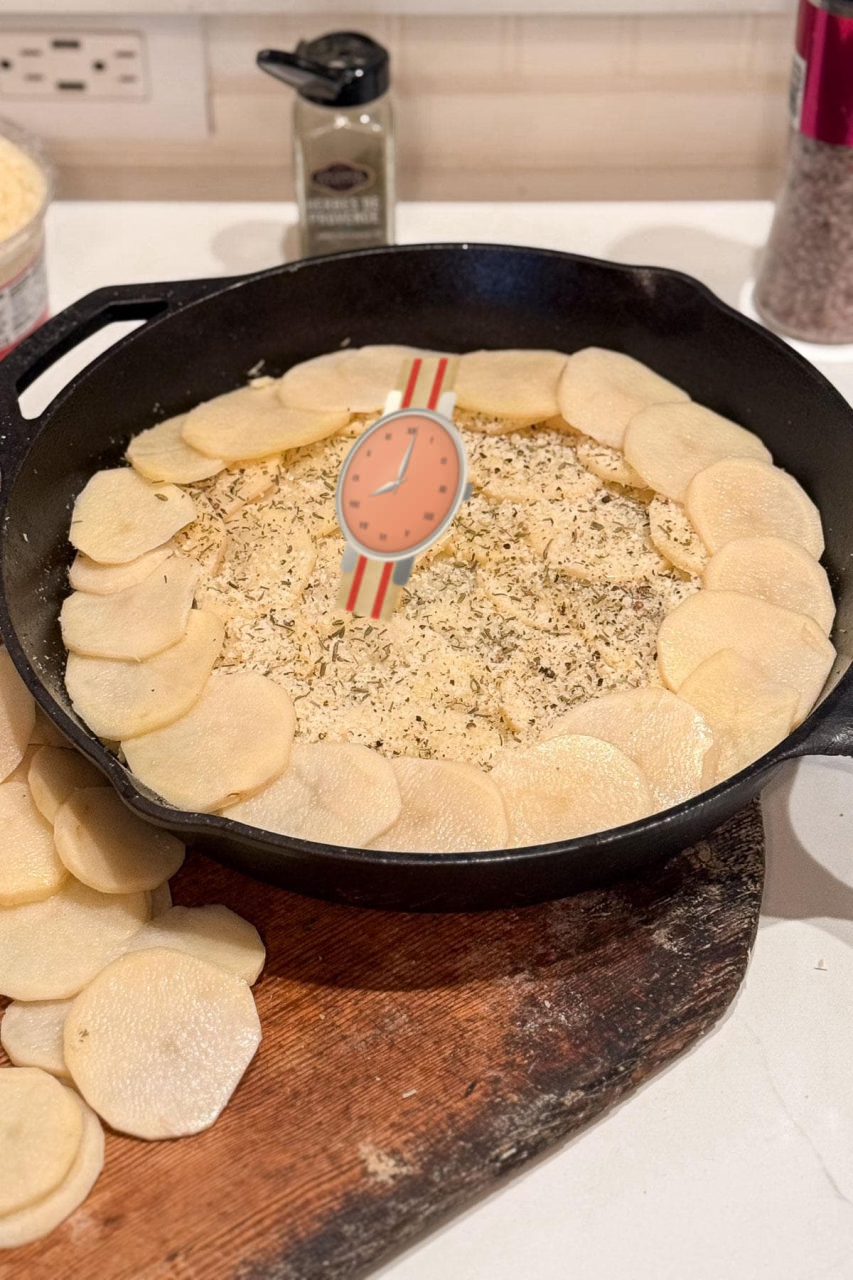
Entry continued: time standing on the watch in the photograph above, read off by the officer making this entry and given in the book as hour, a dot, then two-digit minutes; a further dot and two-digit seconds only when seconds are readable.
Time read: 8.01
